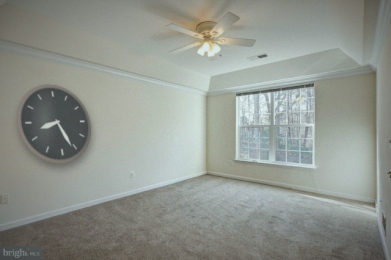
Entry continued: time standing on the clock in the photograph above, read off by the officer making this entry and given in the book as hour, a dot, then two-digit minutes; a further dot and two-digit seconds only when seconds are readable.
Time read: 8.26
